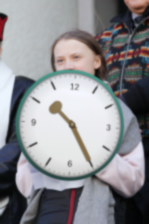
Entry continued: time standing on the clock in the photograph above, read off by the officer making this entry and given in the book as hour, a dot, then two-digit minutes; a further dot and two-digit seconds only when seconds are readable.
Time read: 10.25
